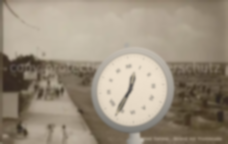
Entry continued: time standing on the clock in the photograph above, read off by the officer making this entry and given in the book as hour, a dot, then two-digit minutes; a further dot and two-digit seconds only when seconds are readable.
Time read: 12.36
